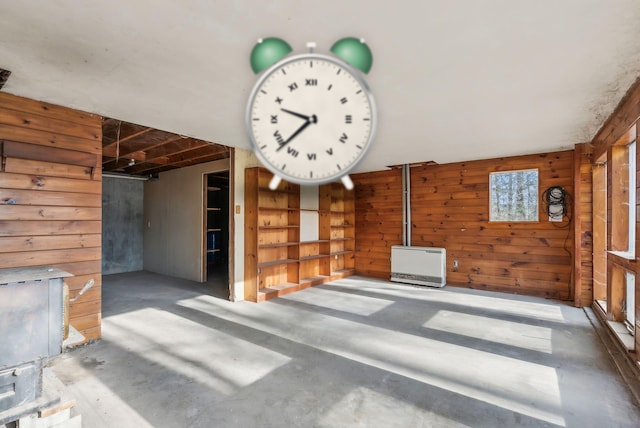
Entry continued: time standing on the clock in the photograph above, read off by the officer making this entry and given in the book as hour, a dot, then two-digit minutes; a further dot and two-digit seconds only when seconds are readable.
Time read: 9.38
